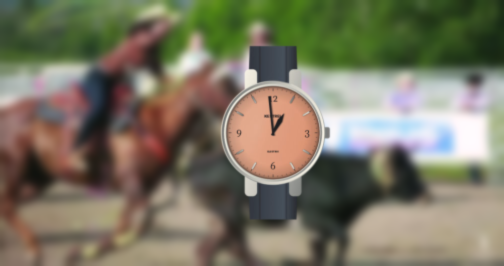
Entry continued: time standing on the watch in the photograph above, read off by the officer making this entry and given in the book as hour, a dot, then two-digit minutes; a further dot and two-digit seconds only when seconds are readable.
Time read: 12.59
